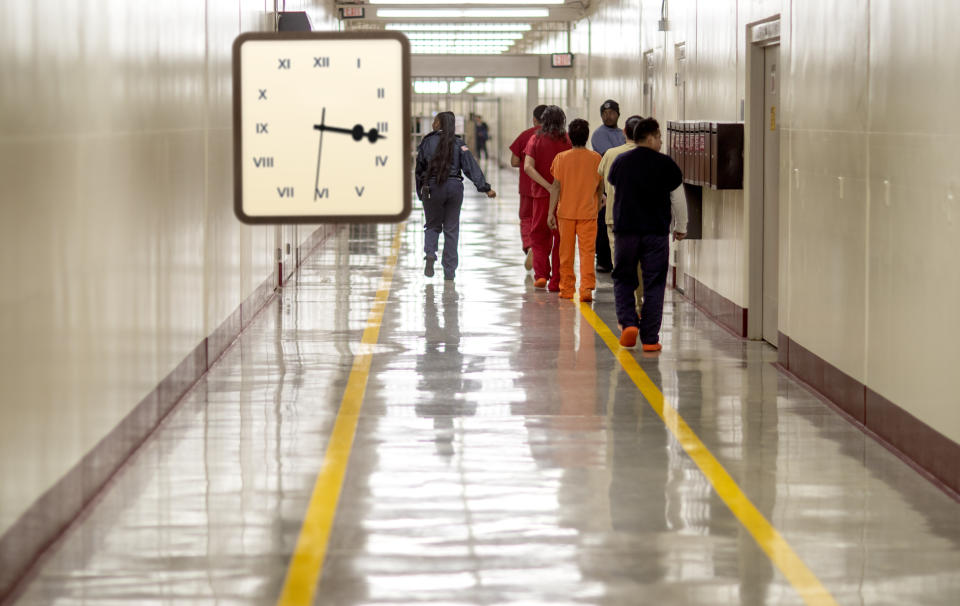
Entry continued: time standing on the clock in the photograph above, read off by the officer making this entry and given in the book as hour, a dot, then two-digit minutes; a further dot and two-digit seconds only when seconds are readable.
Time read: 3.16.31
